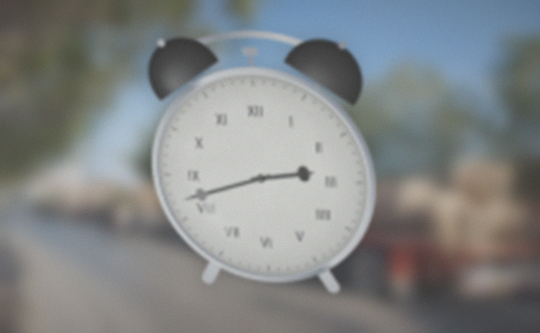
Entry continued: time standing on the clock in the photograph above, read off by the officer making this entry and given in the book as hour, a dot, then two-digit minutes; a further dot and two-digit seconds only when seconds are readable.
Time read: 2.42
